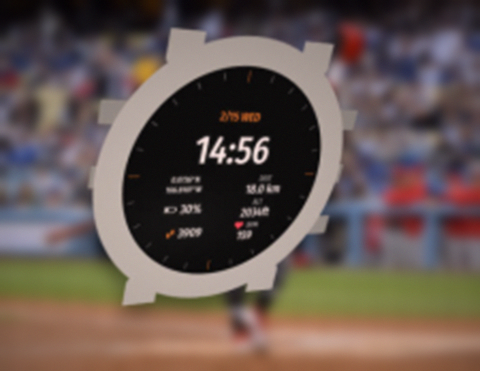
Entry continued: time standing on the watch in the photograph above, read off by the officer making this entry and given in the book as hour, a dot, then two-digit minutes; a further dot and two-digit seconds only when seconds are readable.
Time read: 14.56
